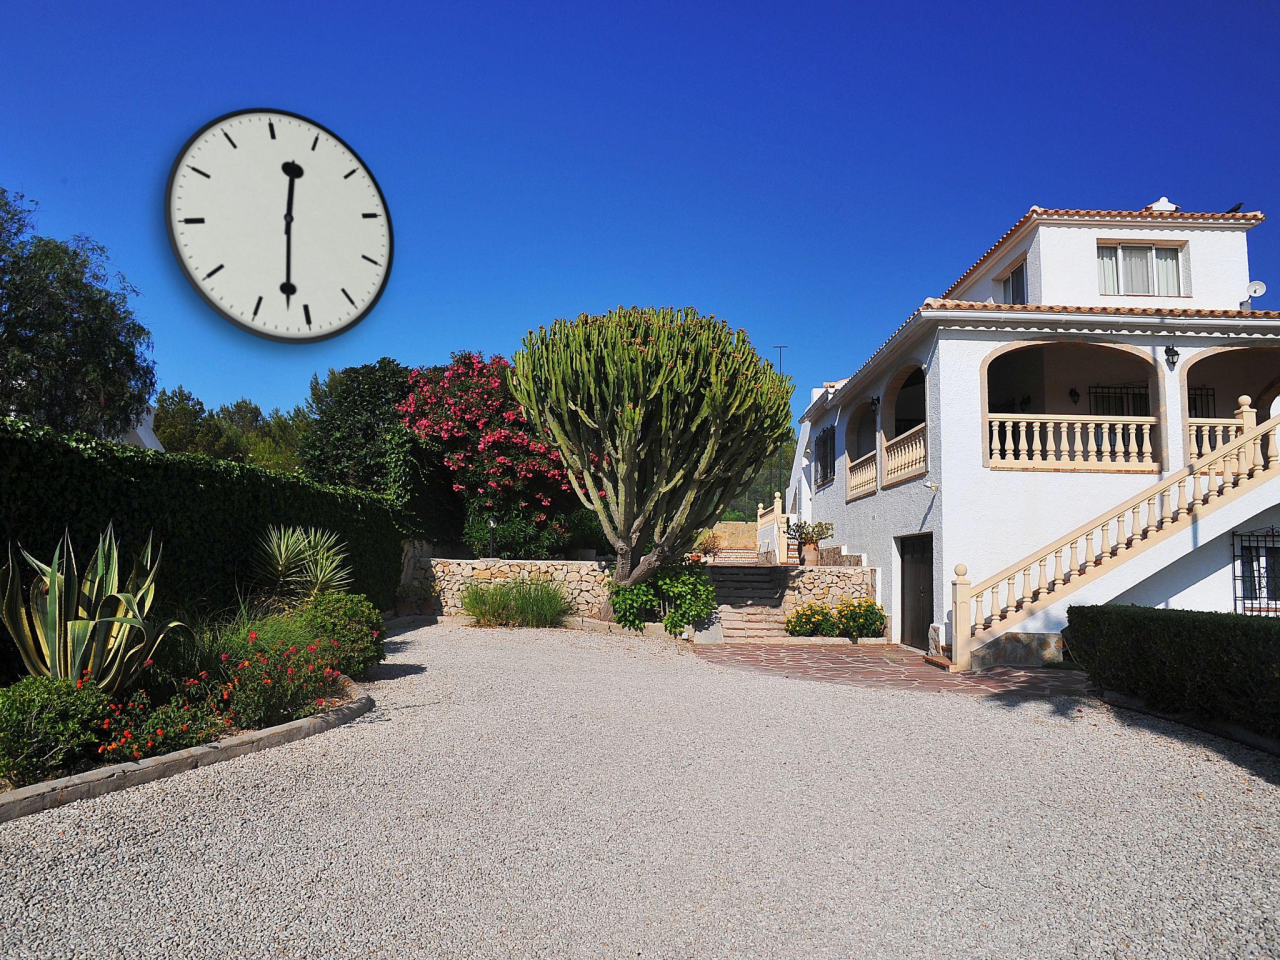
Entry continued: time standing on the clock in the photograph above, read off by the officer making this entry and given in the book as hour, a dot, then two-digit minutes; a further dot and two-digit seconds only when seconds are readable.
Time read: 12.32
